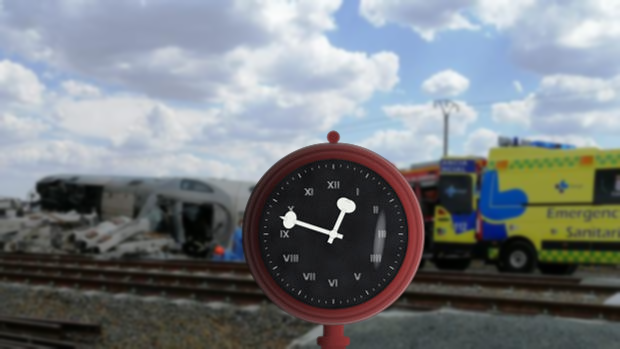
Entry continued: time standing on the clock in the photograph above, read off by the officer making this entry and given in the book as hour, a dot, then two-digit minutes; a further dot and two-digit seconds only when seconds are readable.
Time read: 12.48
